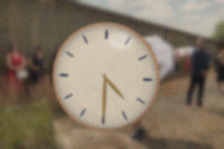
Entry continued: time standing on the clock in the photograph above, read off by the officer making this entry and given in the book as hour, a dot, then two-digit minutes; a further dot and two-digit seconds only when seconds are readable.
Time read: 4.30
